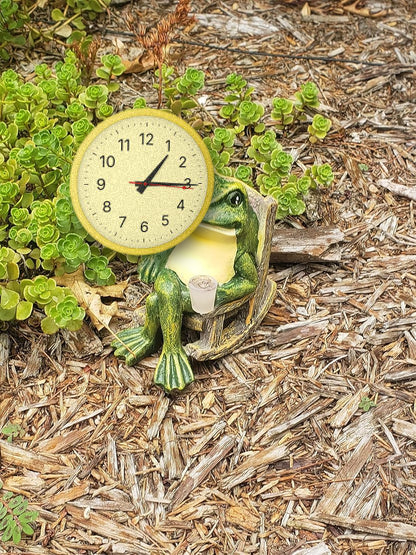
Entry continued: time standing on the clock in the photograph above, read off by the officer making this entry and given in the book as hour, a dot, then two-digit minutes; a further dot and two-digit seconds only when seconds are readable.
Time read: 1.15.16
